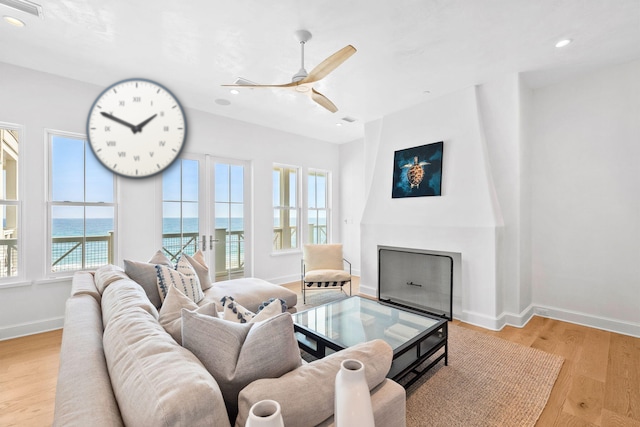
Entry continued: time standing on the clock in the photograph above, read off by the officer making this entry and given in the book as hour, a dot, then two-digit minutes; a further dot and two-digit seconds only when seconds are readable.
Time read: 1.49
